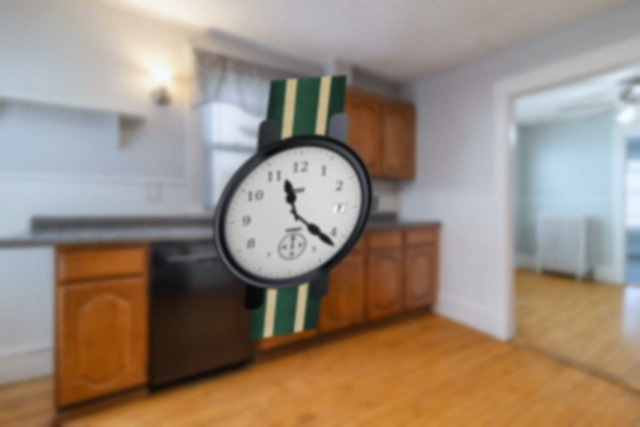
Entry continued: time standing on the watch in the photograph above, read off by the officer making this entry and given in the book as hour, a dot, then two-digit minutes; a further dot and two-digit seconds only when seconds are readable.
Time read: 11.22
